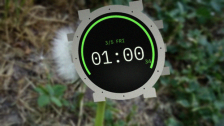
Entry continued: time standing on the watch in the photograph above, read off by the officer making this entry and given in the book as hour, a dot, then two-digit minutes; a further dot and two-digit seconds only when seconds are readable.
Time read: 1.00
